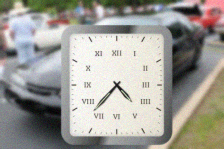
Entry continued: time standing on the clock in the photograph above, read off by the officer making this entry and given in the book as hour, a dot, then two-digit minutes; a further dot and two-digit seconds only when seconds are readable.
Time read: 4.37
